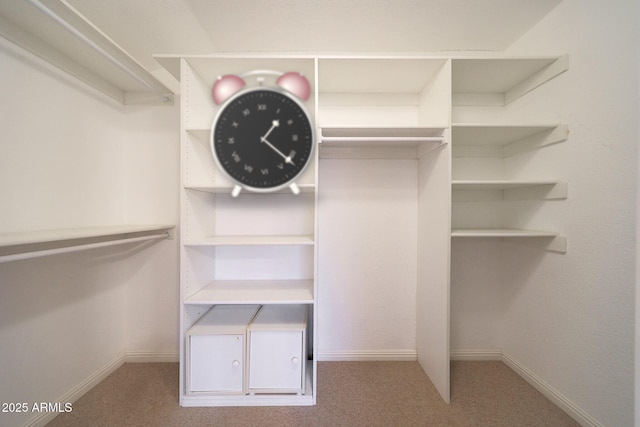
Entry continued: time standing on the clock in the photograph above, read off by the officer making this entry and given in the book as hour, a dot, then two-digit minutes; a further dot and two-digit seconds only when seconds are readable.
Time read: 1.22
